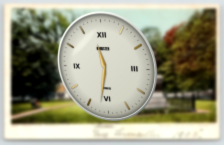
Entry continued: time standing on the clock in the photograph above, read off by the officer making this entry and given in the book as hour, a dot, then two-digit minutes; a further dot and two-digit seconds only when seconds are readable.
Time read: 11.32
